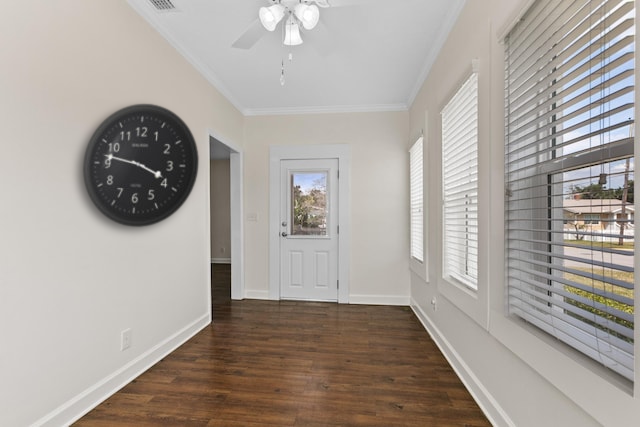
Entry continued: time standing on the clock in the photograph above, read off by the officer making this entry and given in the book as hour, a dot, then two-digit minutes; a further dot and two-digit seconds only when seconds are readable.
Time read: 3.47
